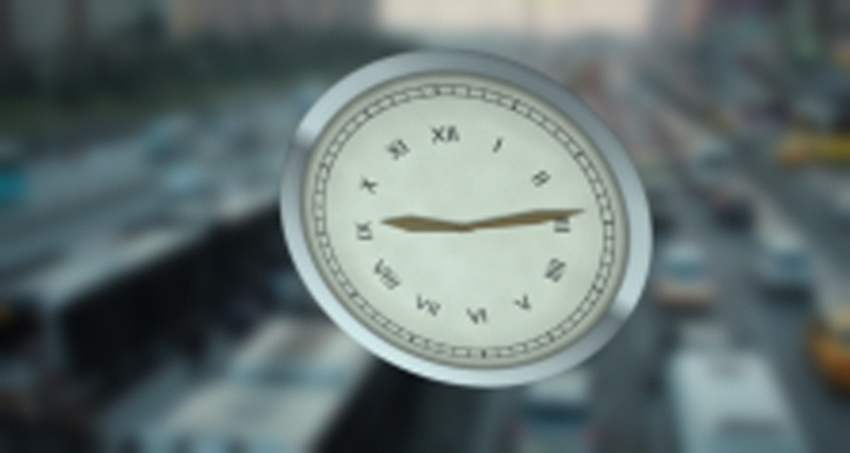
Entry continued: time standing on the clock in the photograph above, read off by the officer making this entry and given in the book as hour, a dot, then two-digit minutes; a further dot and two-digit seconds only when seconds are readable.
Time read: 9.14
